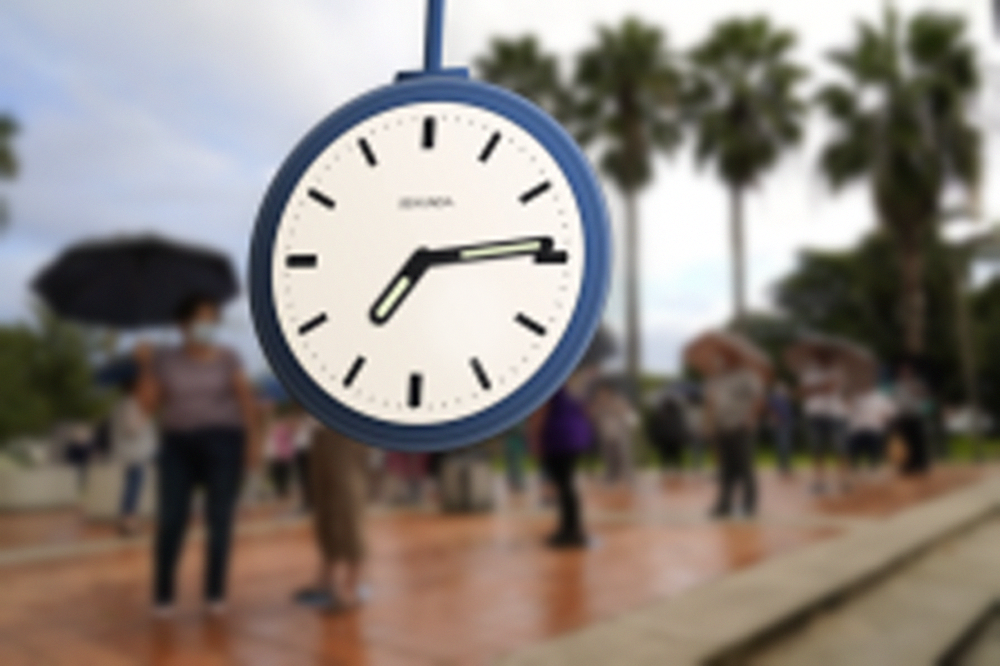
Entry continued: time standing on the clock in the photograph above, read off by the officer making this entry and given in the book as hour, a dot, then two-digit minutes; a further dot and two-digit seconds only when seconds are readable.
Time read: 7.14
